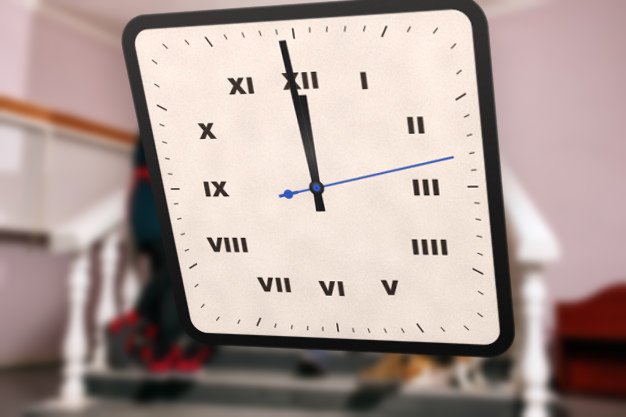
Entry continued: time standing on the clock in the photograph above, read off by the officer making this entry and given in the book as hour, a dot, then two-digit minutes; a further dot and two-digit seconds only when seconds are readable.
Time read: 11.59.13
